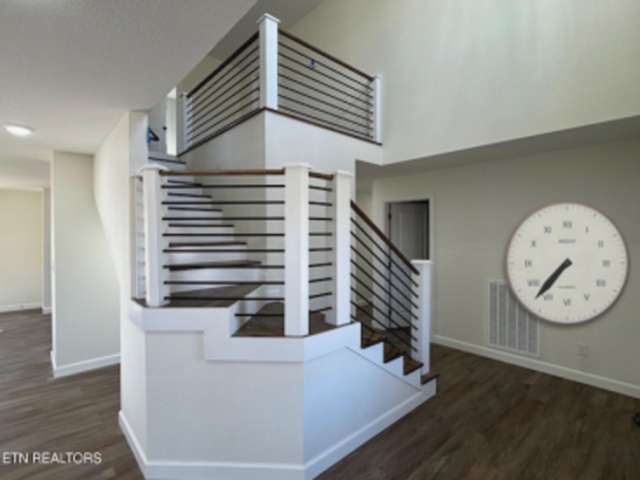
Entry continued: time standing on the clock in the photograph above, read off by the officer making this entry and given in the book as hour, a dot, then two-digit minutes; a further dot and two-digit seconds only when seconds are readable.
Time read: 7.37
